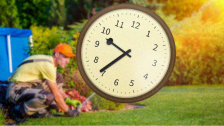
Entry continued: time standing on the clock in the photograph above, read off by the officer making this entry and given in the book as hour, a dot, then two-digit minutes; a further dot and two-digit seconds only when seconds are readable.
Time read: 9.36
